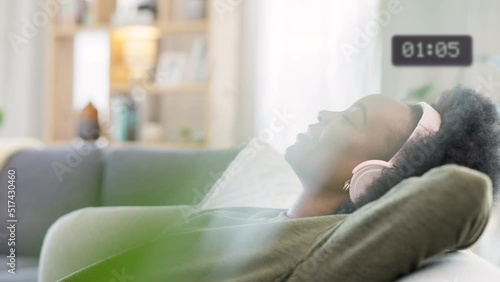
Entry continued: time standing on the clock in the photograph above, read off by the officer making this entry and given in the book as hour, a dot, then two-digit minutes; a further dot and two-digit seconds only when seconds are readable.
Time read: 1.05
